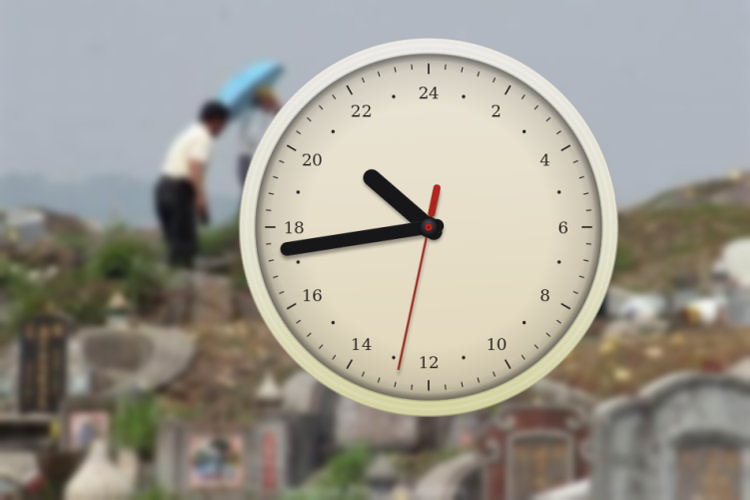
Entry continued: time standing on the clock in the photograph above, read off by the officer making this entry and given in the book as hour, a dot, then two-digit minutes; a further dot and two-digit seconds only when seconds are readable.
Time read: 20.43.32
